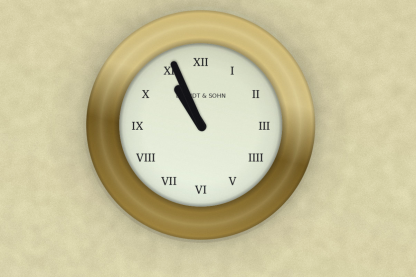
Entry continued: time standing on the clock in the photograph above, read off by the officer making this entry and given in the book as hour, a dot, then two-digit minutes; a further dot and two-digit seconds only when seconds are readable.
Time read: 10.56
